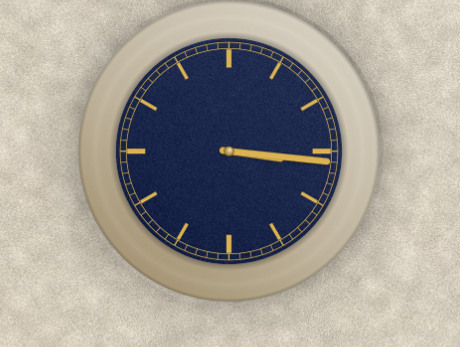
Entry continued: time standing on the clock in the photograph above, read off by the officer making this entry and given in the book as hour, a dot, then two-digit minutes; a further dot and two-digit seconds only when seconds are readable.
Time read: 3.16
